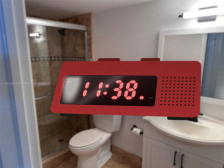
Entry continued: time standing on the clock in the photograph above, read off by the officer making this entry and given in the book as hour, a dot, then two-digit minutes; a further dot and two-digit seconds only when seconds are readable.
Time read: 11.38
